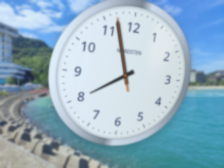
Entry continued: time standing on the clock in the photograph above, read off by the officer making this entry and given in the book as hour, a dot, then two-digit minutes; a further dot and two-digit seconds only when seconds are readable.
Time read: 7.56.57
